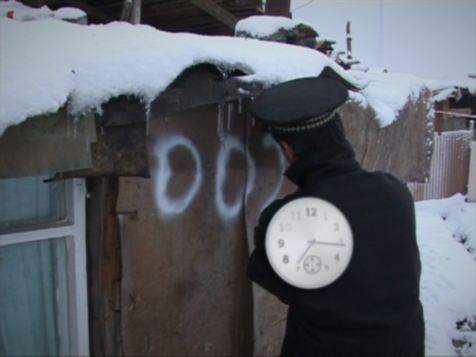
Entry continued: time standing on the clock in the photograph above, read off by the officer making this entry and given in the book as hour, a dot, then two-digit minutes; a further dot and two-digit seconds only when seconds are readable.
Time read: 7.16
